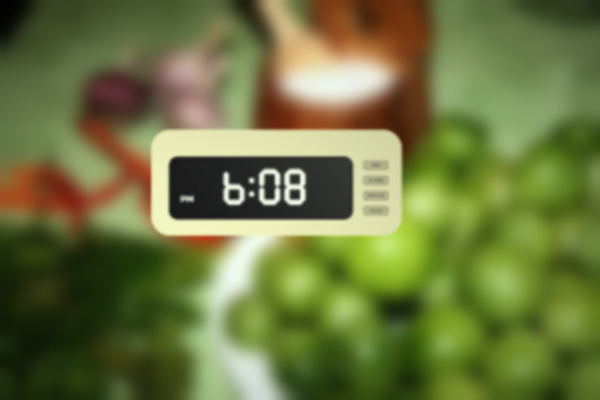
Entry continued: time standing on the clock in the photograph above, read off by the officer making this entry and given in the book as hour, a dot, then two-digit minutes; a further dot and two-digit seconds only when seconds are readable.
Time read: 6.08
